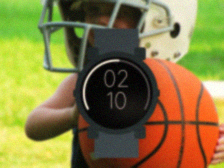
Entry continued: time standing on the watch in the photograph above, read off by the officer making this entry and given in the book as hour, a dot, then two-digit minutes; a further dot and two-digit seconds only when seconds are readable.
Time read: 2.10
